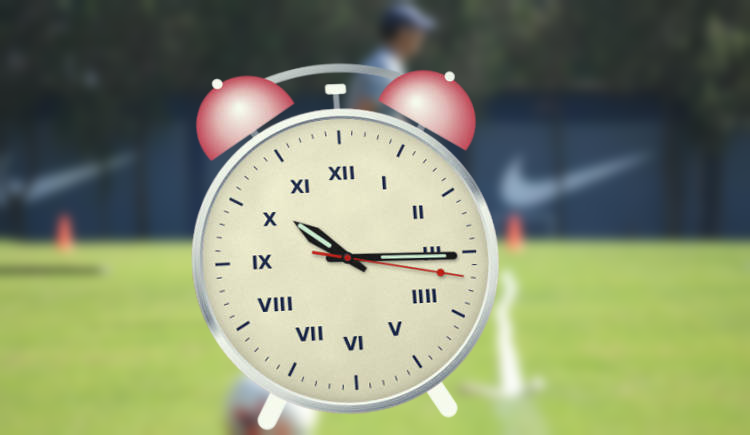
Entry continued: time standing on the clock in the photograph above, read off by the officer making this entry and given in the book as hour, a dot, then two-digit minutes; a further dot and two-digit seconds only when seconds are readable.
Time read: 10.15.17
